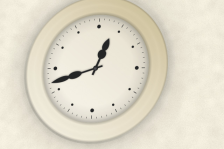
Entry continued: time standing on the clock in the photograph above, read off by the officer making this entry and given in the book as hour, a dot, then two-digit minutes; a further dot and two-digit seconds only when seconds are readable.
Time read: 12.42
